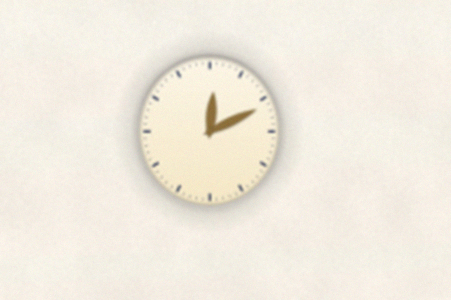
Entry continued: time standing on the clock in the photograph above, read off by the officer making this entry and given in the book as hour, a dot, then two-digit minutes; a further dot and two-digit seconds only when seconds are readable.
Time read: 12.11
